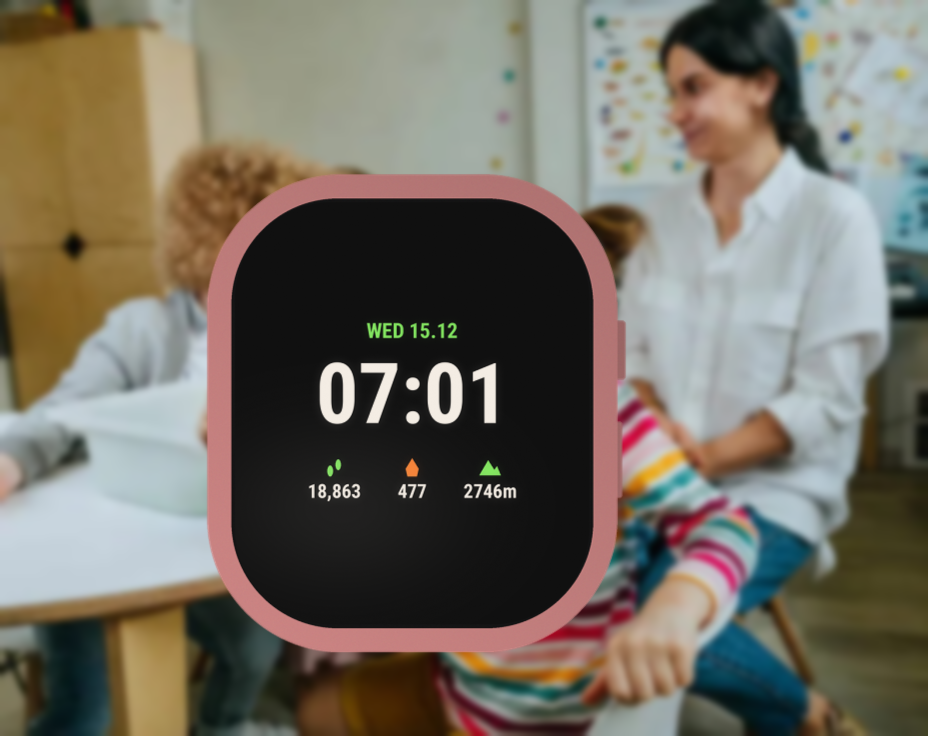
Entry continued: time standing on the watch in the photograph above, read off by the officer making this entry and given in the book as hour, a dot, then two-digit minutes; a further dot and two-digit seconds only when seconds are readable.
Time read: 7.01
